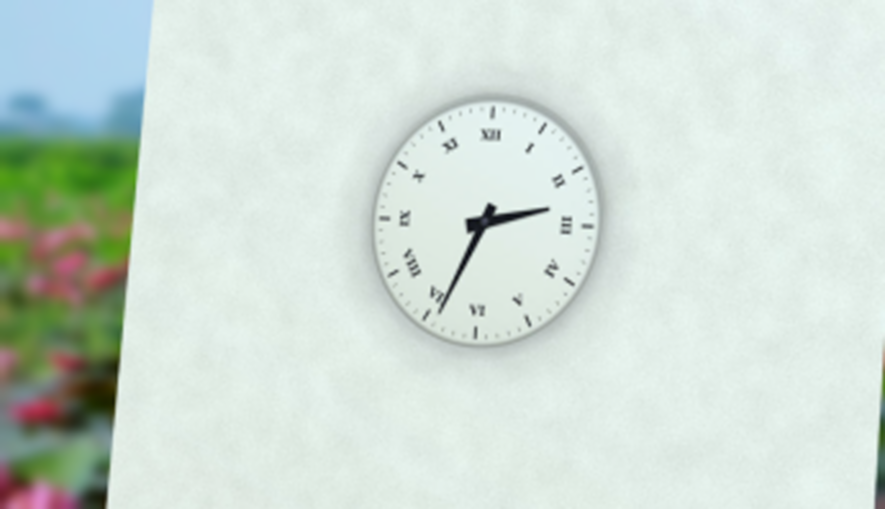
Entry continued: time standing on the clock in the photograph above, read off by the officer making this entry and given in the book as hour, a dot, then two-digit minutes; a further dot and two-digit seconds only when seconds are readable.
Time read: 2.34
